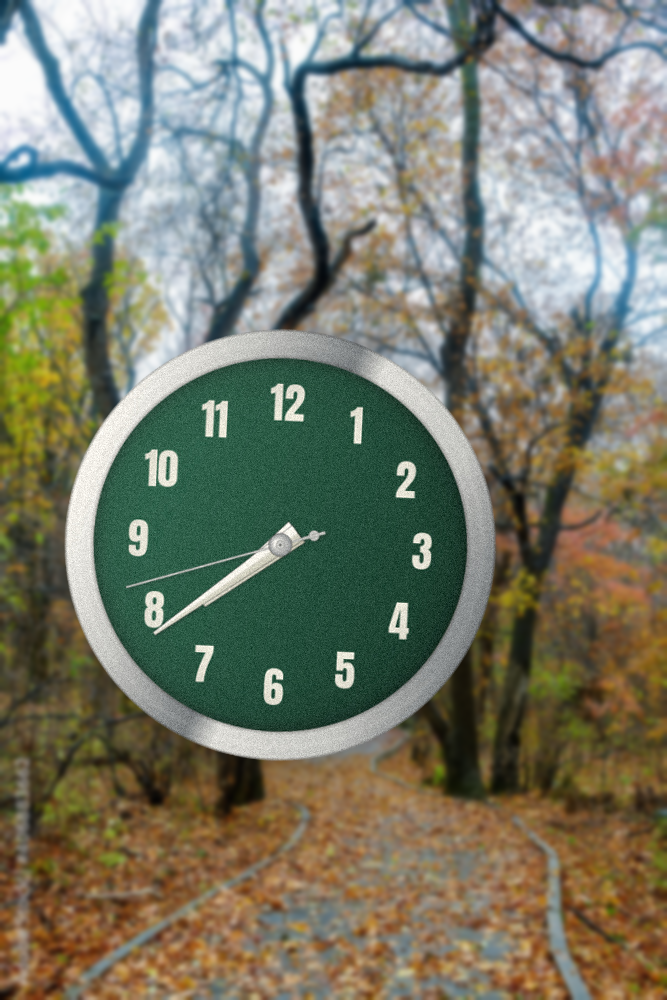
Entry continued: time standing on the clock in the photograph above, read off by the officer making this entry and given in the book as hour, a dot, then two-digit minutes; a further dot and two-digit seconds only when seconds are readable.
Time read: 7.38.42
